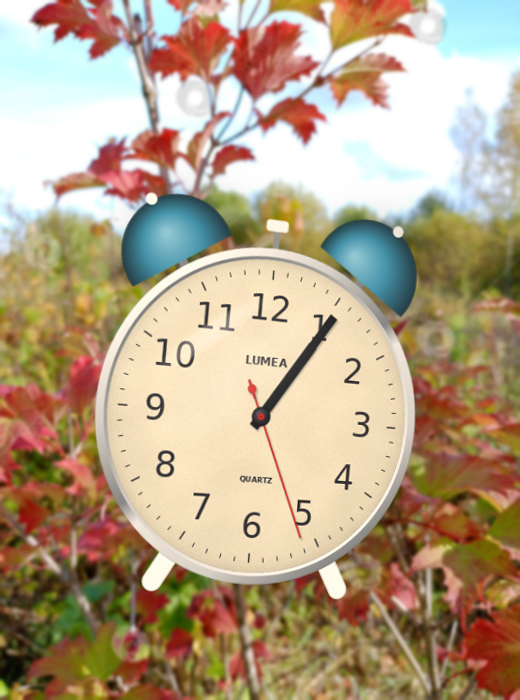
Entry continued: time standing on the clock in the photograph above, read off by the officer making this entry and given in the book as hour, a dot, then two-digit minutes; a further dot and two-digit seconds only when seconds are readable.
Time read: 1.05.26
